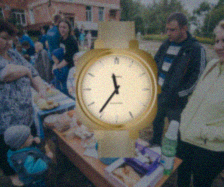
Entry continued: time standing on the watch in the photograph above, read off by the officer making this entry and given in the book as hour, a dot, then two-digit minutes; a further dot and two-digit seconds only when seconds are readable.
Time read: 11.36
